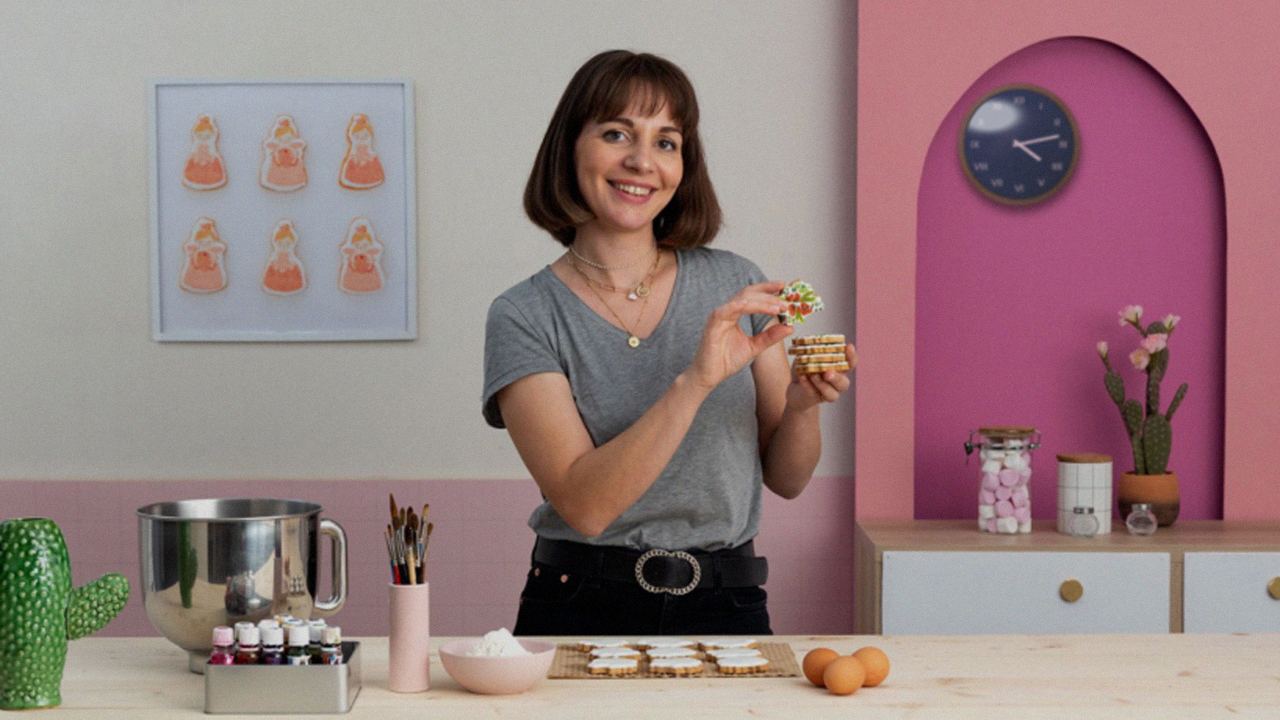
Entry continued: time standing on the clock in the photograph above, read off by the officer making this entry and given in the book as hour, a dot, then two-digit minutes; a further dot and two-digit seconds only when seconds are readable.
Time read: 4.13
